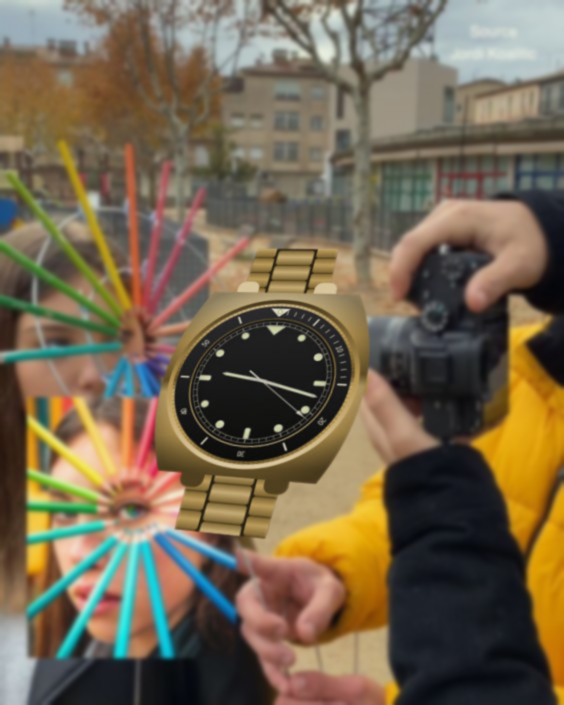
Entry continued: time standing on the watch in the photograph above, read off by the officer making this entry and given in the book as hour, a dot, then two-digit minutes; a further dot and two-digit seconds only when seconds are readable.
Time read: 9.17.21
